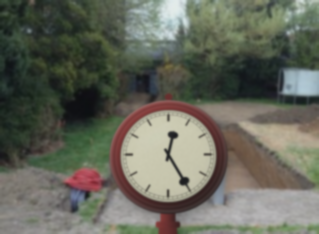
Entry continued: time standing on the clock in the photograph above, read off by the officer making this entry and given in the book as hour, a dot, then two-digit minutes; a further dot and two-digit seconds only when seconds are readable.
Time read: 12.25
